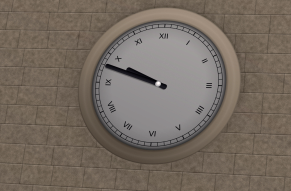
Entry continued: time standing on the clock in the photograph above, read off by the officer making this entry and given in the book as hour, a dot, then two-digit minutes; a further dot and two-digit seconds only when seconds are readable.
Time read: 9.48
